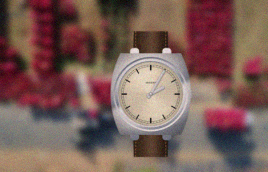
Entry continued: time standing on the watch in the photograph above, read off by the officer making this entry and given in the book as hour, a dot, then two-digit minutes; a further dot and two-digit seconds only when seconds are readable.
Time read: 2.05
